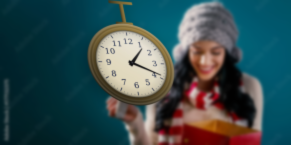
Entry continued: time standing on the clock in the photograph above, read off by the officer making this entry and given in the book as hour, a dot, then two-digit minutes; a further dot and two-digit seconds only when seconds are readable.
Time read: 1.19
